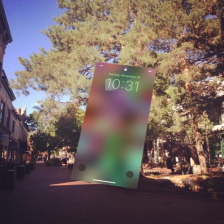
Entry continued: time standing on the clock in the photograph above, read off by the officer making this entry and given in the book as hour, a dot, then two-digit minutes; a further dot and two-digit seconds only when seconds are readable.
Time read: 10.31
